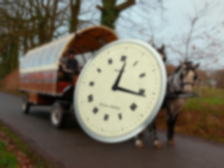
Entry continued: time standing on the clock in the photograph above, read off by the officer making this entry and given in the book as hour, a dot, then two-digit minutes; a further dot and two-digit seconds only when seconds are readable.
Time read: 12.16
